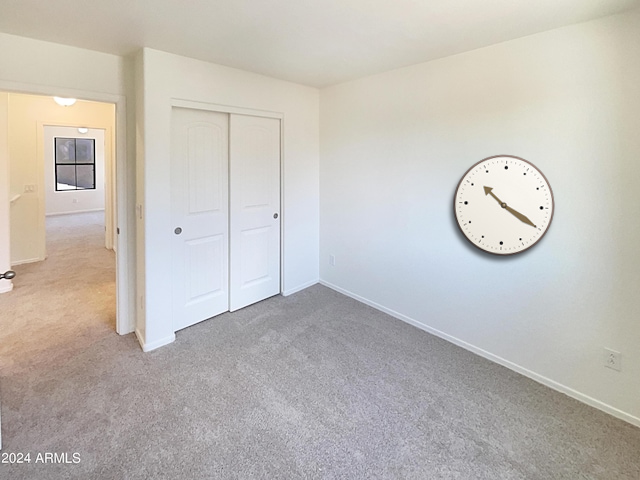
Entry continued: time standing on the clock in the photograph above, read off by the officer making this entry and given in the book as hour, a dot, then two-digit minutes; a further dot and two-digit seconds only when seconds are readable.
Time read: 10.20
